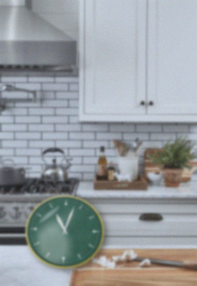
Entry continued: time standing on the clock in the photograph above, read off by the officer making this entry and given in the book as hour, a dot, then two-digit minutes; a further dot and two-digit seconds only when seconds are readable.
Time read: 11.03
